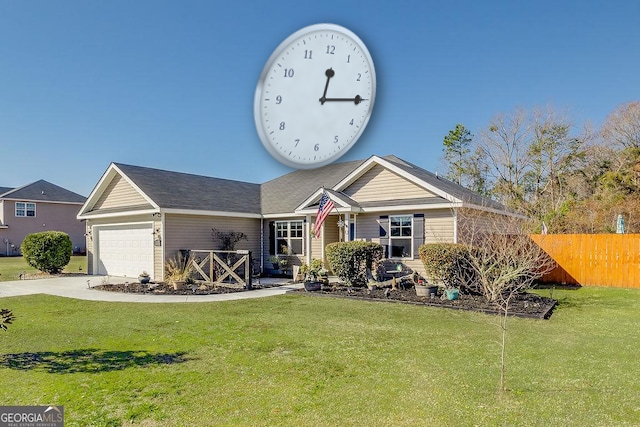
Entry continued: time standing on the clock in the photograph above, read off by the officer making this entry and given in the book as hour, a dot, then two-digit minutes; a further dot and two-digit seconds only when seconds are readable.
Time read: 12.15
